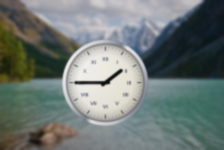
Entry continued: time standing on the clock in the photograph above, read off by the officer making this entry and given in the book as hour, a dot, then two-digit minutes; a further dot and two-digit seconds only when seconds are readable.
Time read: 1.45
